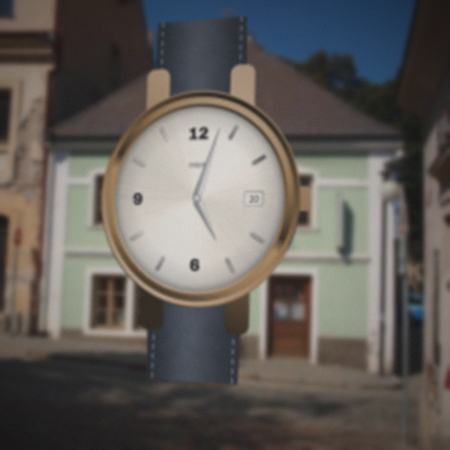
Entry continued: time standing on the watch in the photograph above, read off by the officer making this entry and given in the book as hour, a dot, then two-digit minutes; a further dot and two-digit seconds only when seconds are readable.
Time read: 5.03
